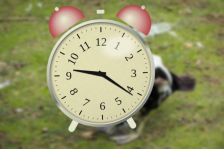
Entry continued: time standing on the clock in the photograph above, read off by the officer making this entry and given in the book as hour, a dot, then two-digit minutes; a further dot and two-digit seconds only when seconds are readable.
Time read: 9.21
